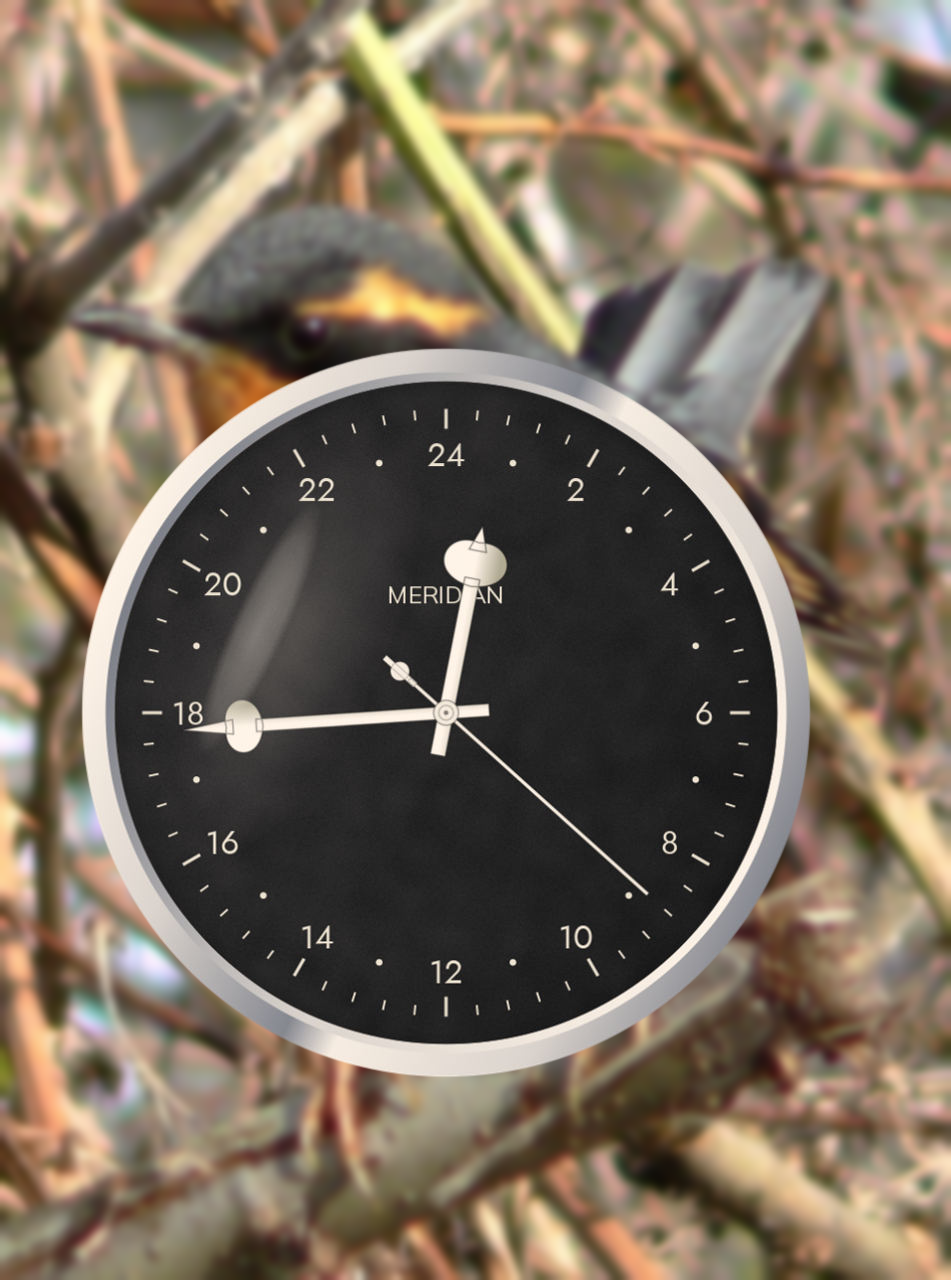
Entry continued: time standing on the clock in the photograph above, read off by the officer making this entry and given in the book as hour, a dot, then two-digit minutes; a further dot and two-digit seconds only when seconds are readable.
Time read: 0.44.22
